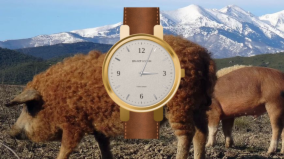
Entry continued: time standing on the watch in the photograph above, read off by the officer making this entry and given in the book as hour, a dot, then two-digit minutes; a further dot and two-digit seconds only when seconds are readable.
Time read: 3.04
